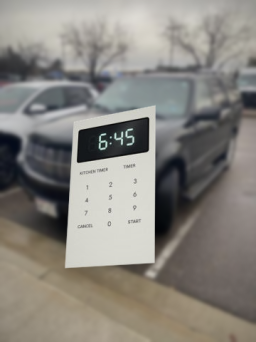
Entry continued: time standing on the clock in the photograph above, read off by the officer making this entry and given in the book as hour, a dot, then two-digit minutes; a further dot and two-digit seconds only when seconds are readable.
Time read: 6.45
